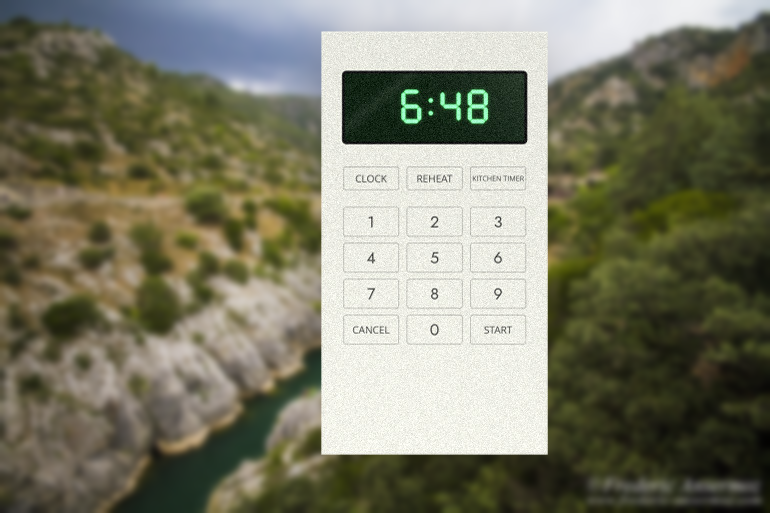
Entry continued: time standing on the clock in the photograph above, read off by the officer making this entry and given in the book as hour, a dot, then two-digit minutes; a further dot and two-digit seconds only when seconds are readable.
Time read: 6.48
